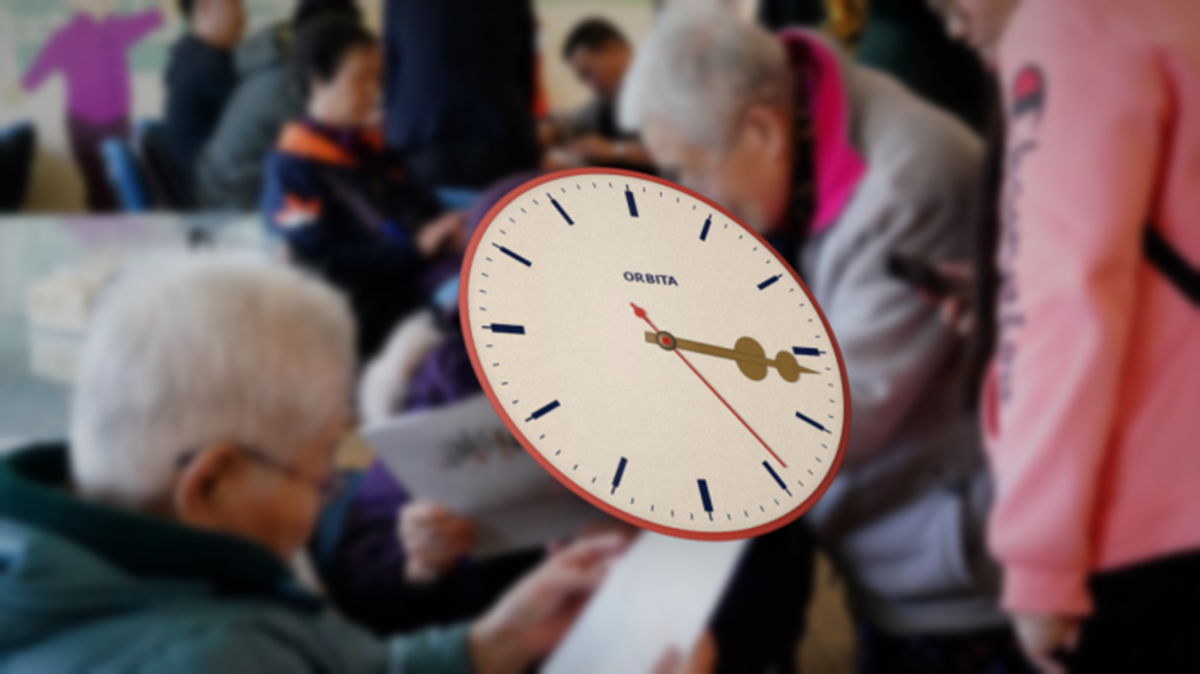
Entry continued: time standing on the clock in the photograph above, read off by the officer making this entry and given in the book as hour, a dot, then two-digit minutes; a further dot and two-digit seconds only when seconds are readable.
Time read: 3.16.24
